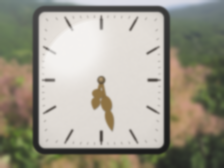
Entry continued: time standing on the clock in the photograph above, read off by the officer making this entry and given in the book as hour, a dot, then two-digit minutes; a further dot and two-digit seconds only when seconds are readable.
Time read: 6.28
